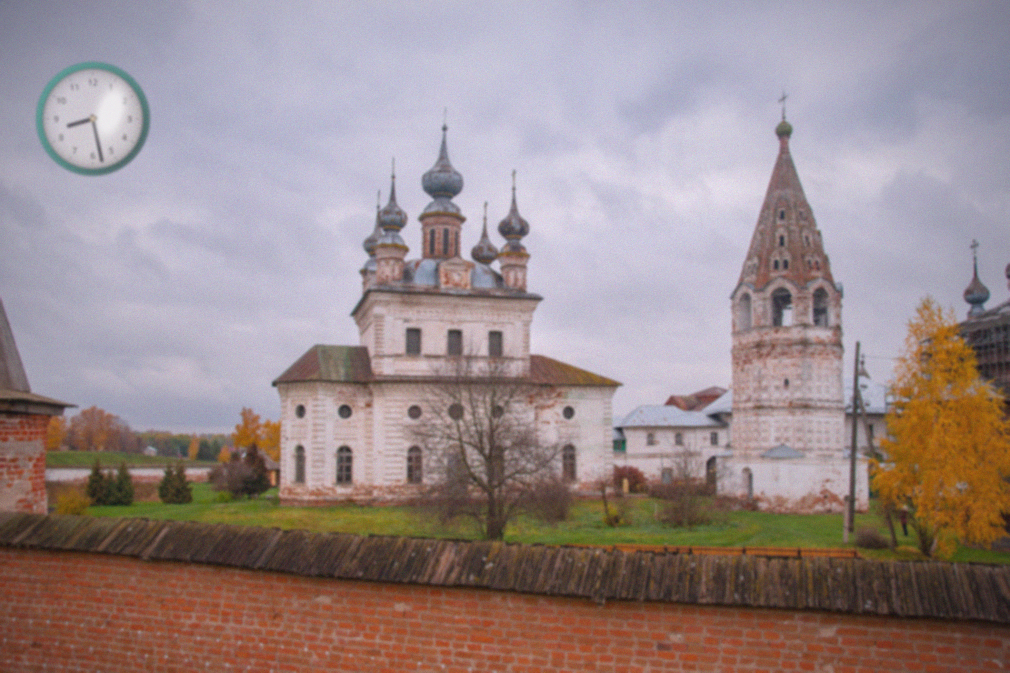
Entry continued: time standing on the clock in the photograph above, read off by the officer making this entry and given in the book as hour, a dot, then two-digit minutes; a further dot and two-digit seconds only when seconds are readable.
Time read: 8.28
